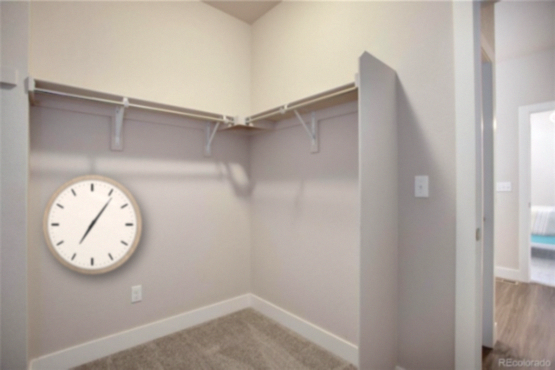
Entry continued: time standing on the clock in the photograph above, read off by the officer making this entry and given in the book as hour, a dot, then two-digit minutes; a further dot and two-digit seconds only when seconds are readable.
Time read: 7.06
